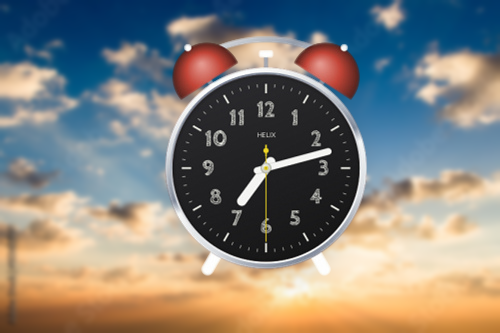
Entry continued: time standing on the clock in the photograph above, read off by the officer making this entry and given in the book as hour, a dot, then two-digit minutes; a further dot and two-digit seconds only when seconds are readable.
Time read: 7.12.30
